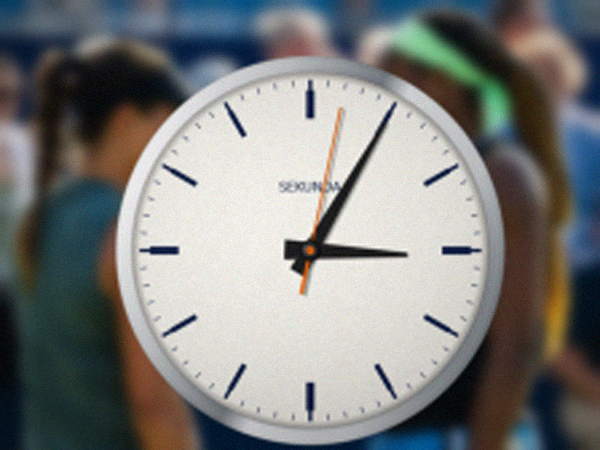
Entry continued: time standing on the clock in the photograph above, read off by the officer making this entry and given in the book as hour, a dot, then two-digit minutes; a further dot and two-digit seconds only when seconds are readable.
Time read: 3.05.02
